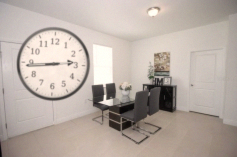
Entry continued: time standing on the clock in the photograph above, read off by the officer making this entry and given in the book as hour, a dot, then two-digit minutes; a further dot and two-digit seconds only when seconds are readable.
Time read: 2.44
